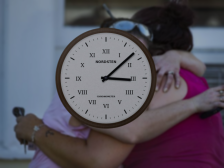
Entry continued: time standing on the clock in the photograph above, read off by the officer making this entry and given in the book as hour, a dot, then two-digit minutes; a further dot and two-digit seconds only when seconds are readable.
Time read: 3.08
